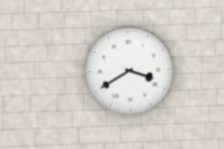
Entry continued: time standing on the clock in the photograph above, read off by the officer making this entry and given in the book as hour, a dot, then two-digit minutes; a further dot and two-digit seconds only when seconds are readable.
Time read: 3.40
